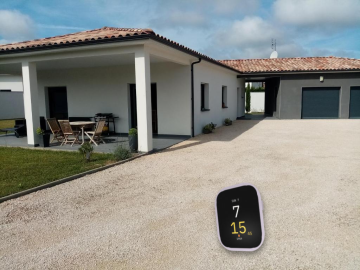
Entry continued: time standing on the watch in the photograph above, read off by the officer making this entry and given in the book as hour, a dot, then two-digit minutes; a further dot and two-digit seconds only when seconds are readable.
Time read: 7.15
